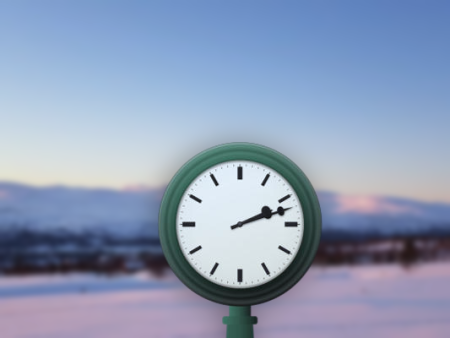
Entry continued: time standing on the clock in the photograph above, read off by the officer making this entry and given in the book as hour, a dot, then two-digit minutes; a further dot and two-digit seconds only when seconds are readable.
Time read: 2.12
